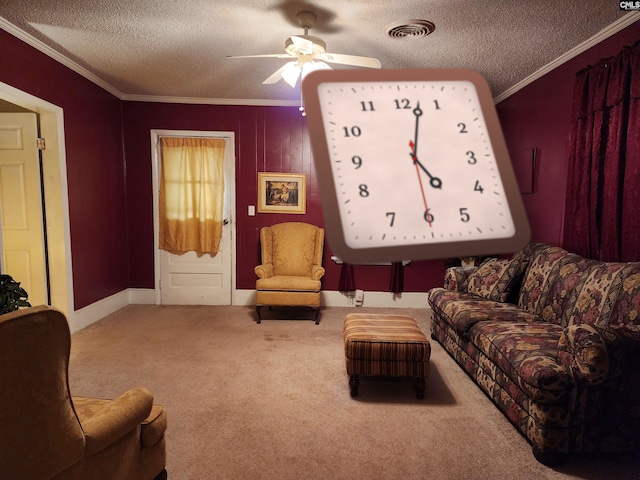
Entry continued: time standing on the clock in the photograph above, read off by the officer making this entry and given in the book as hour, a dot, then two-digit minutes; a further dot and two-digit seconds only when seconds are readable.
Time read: 5.02.30
